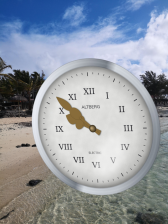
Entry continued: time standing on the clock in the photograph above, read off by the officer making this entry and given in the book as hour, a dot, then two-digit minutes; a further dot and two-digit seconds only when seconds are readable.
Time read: 9.52
